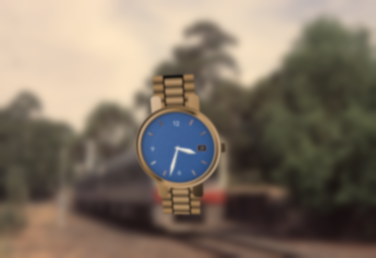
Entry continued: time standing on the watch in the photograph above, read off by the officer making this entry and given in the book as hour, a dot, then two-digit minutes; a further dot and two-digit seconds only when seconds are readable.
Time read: 3.33
